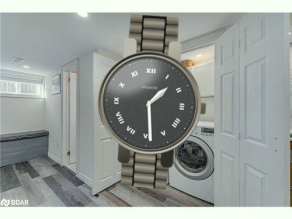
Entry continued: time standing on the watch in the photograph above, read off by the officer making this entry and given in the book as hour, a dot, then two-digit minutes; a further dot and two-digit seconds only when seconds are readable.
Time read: 1.29
